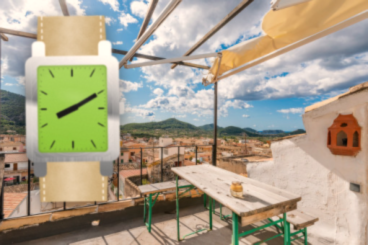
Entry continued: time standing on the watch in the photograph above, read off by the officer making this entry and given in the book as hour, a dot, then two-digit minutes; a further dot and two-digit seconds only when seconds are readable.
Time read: 8.10
